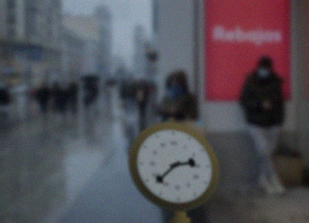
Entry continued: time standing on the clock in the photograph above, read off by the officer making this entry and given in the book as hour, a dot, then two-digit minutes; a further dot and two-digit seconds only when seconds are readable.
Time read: 2.38
